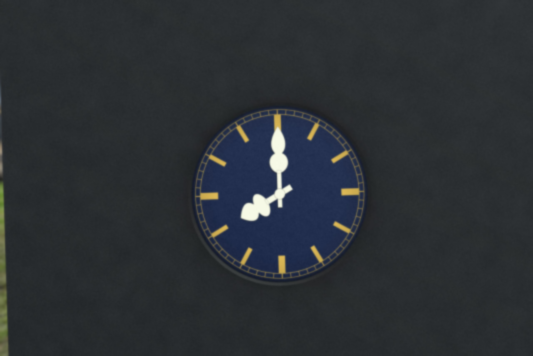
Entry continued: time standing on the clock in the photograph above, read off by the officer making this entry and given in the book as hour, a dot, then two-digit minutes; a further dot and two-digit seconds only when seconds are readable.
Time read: 8.00
